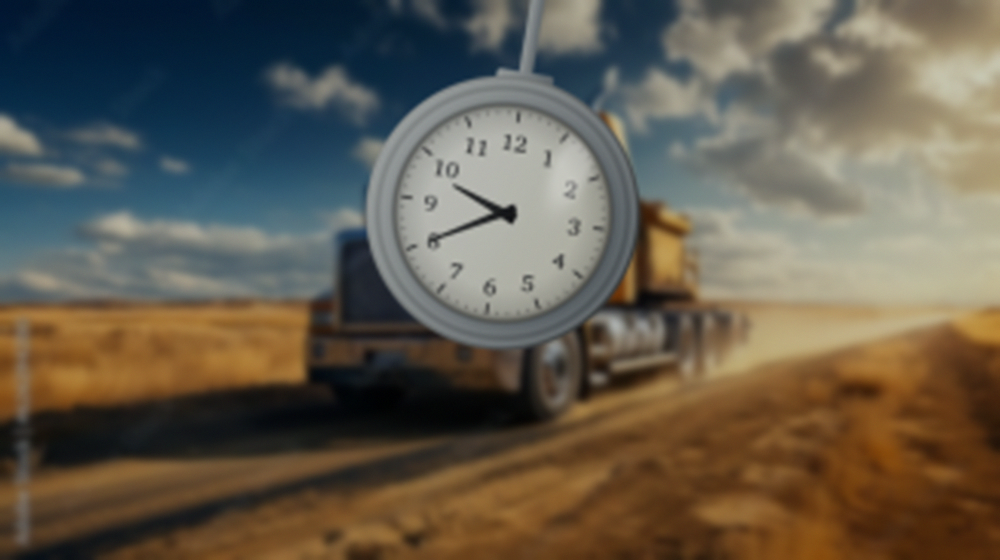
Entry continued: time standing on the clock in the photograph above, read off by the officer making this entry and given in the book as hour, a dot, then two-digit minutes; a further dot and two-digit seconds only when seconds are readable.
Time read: 9.40
